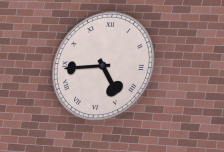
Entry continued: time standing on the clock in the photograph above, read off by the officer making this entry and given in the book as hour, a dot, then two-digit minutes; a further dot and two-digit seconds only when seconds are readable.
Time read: 4.44
